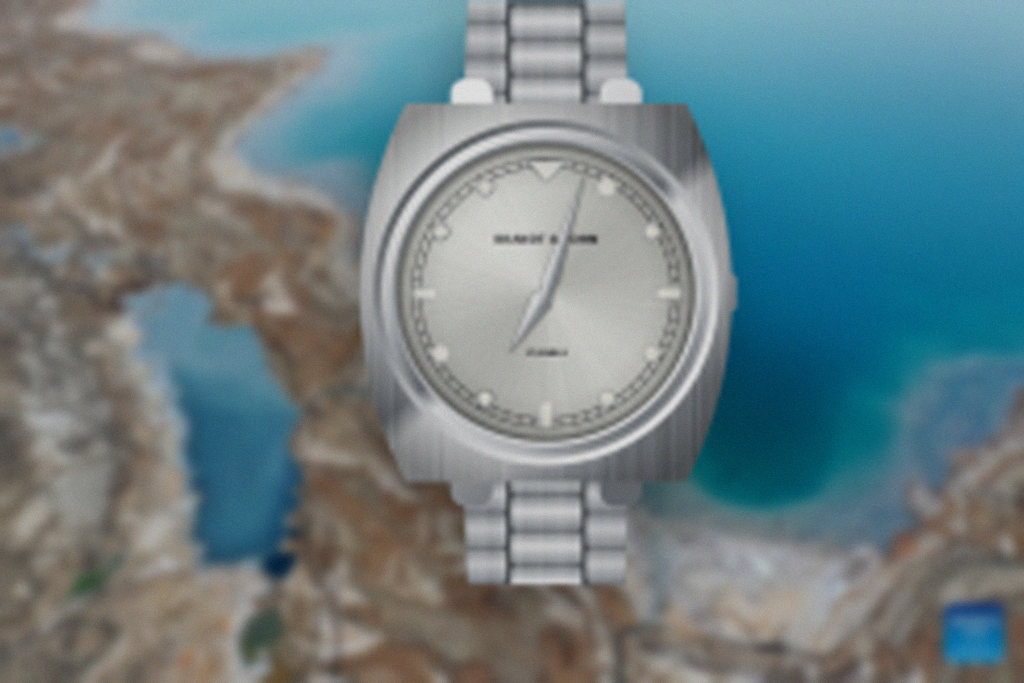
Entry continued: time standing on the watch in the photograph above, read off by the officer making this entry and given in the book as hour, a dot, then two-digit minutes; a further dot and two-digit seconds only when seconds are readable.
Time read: 7.03
